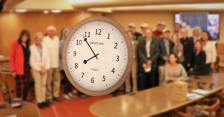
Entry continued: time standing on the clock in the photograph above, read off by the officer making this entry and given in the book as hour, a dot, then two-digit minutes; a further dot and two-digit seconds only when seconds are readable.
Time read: 7.53
